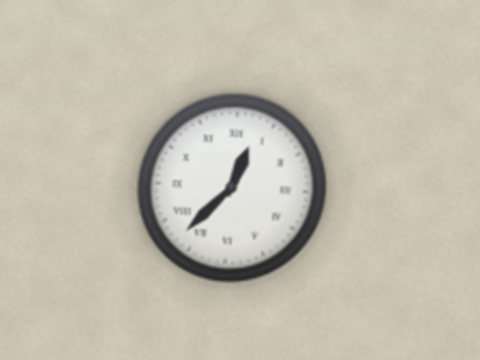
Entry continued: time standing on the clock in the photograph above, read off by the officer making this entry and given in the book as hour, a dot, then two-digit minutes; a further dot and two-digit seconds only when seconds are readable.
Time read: 12.37
